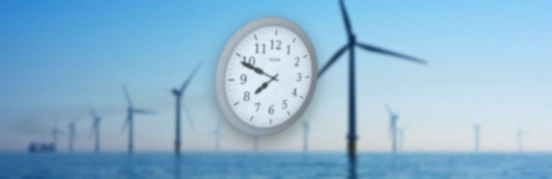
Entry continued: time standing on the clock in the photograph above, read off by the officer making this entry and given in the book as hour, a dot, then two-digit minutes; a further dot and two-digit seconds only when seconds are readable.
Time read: 7.49
